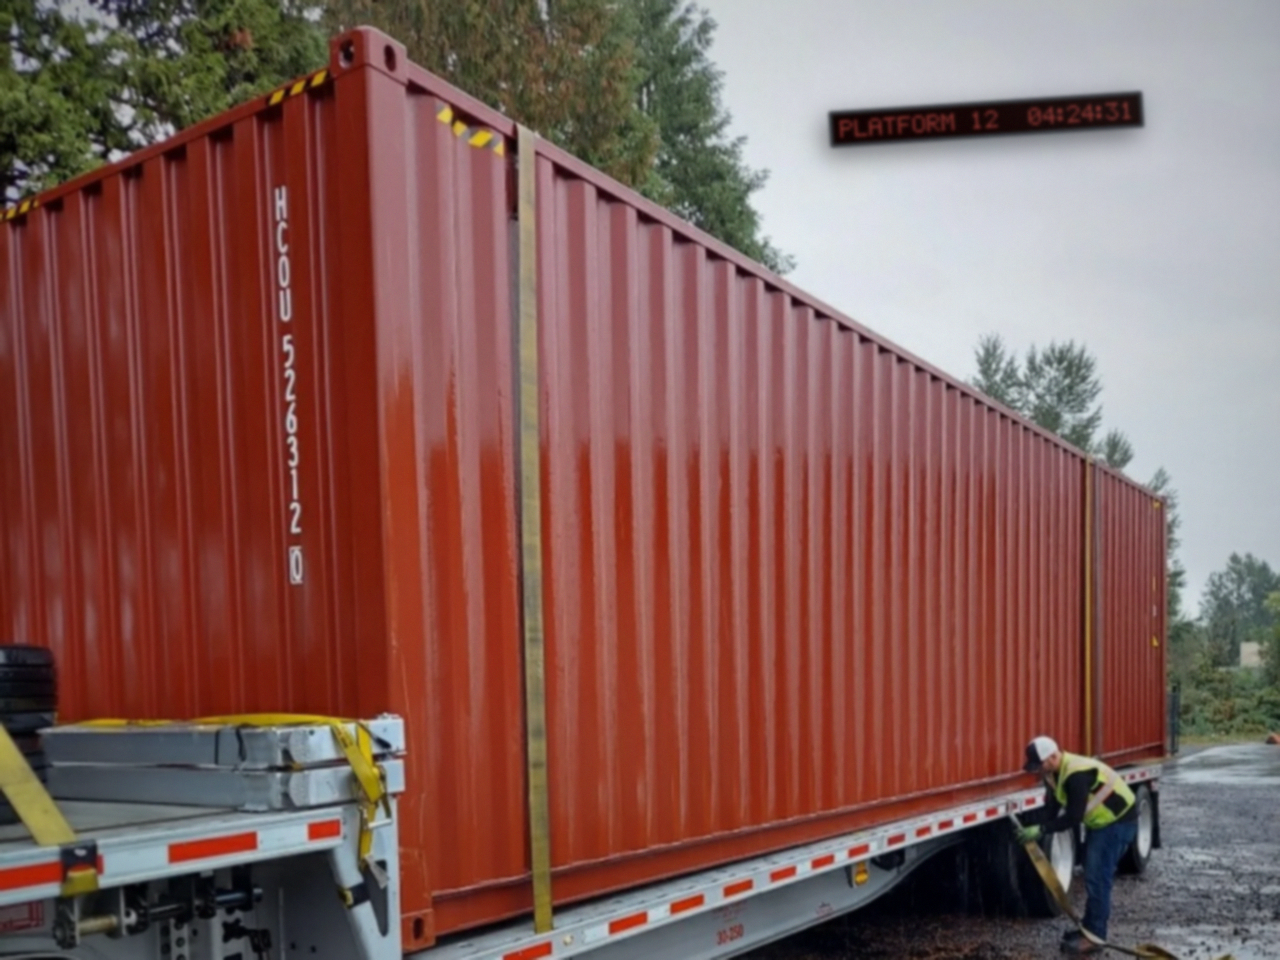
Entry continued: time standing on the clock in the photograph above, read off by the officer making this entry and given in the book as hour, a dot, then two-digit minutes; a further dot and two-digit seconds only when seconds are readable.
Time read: 4.24.31
